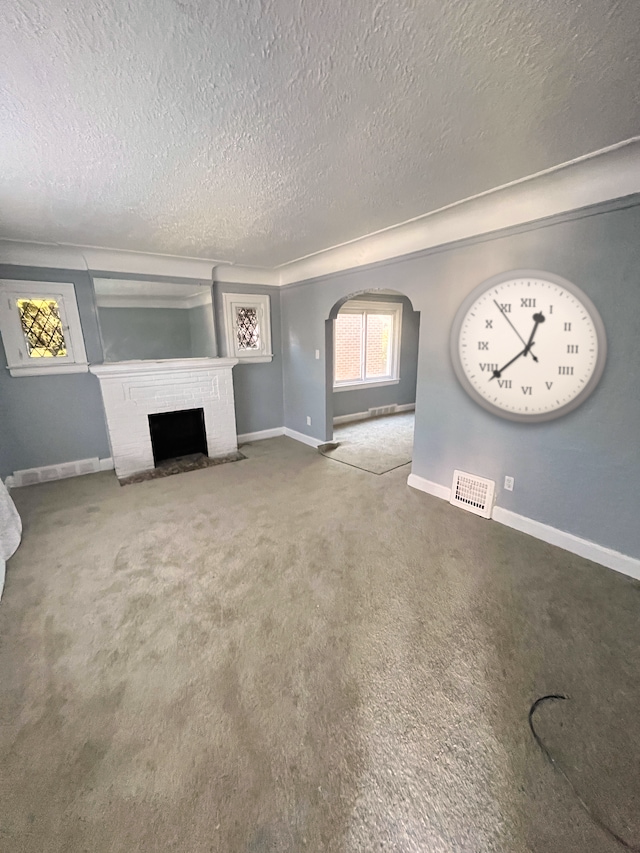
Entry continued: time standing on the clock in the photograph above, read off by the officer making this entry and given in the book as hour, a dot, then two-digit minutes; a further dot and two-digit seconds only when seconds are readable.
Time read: 12.37.54
